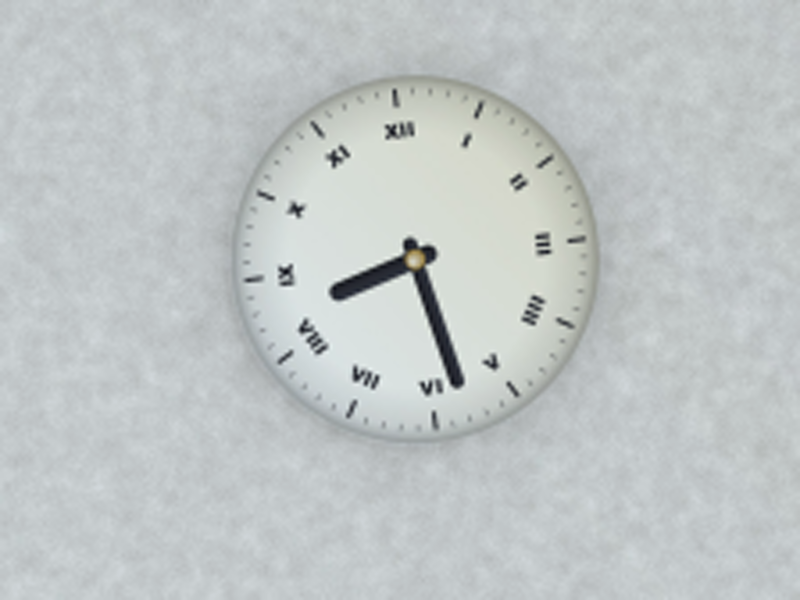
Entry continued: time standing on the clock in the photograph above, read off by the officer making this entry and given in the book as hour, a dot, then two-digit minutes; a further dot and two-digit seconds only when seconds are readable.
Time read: 8.28
